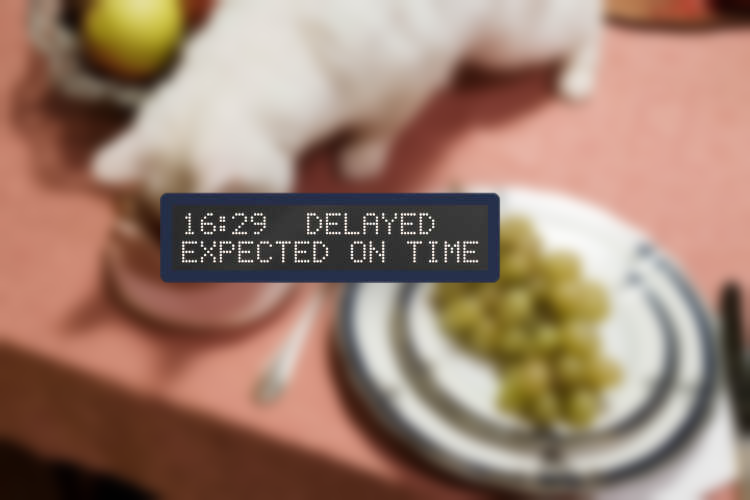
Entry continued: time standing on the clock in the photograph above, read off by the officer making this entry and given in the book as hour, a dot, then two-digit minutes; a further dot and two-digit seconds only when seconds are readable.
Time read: 16.29
